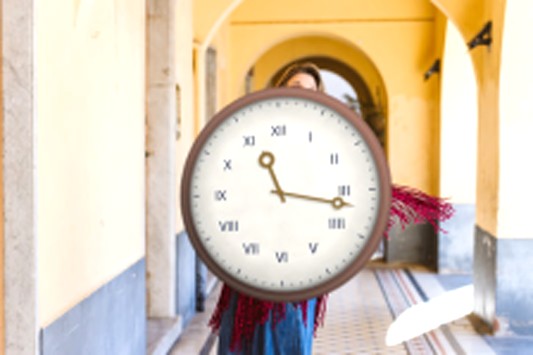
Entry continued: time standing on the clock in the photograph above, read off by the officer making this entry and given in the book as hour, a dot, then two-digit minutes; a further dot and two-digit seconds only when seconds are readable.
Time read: 11.17
